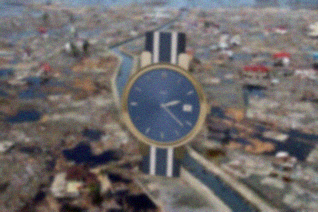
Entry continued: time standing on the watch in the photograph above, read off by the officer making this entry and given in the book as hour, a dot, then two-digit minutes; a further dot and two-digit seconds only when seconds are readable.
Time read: 2.22
